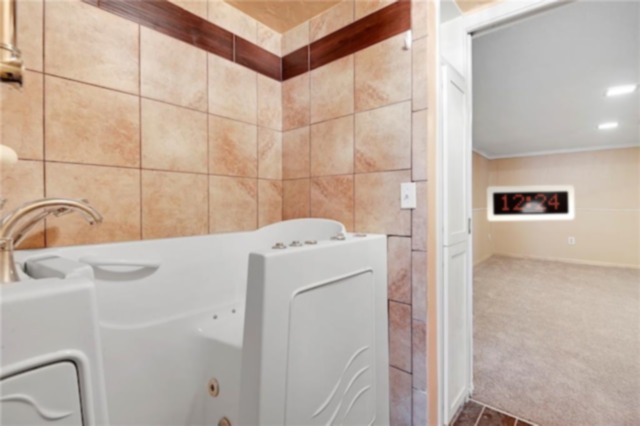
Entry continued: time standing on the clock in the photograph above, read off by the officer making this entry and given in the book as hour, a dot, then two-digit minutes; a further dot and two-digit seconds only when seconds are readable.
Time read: 12.24
